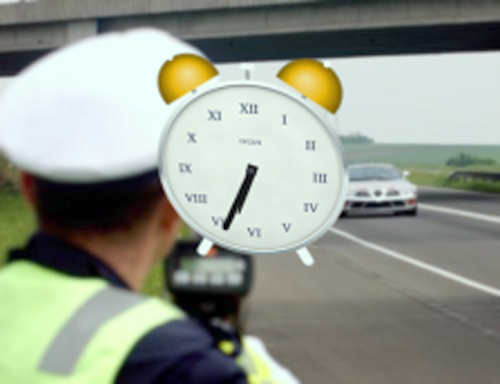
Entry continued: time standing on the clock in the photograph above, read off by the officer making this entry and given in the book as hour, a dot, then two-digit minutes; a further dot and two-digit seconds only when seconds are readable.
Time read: 6.34
